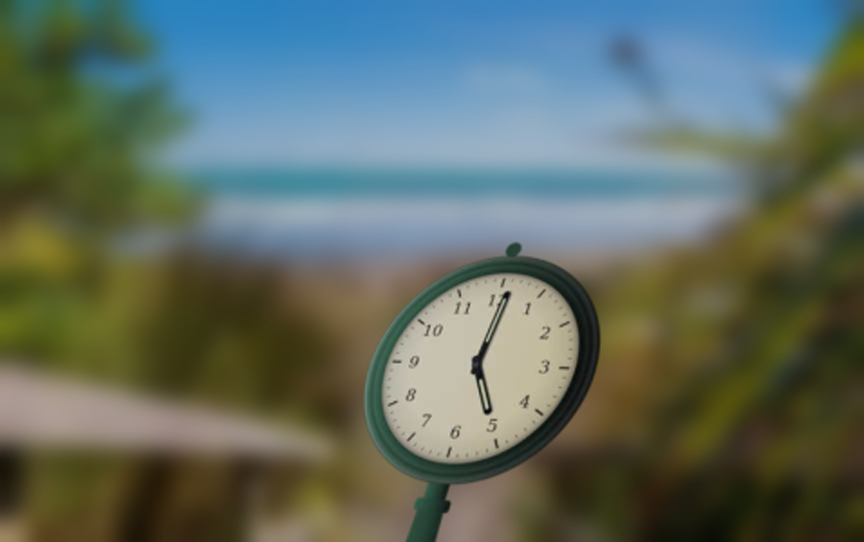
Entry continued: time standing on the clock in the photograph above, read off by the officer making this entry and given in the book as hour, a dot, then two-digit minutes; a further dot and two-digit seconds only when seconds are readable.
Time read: 5.01
